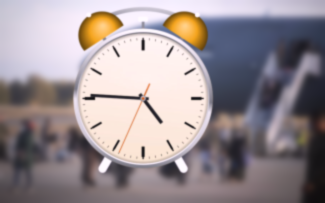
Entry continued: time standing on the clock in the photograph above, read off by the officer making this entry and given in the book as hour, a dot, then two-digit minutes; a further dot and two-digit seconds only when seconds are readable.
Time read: 4.45.34
